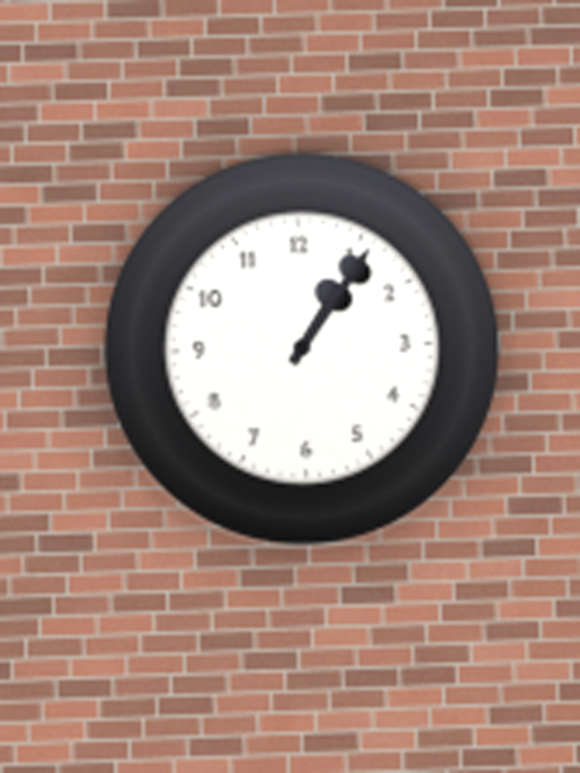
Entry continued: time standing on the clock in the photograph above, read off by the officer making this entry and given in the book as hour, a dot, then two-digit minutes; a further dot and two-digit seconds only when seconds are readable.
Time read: 1.06
